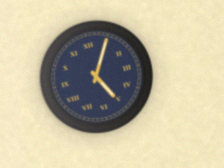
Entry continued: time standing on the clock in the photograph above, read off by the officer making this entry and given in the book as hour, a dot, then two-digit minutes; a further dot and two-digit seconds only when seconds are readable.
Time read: 5.05
